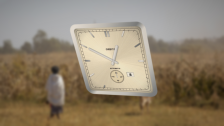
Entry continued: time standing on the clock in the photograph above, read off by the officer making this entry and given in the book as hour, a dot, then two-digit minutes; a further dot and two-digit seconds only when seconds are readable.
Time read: 12.50
